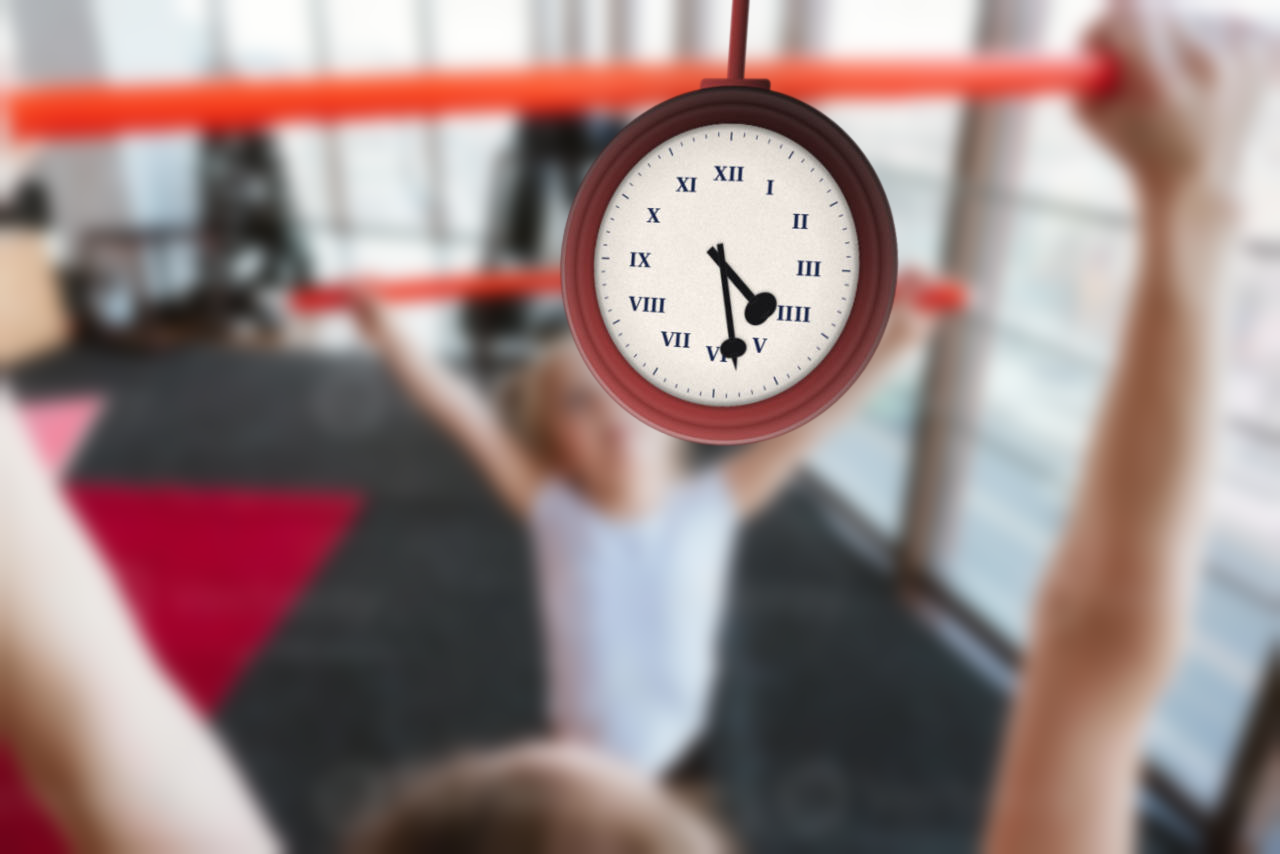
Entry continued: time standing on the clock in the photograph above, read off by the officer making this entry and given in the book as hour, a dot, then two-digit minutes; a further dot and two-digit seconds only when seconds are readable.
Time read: 4.28
